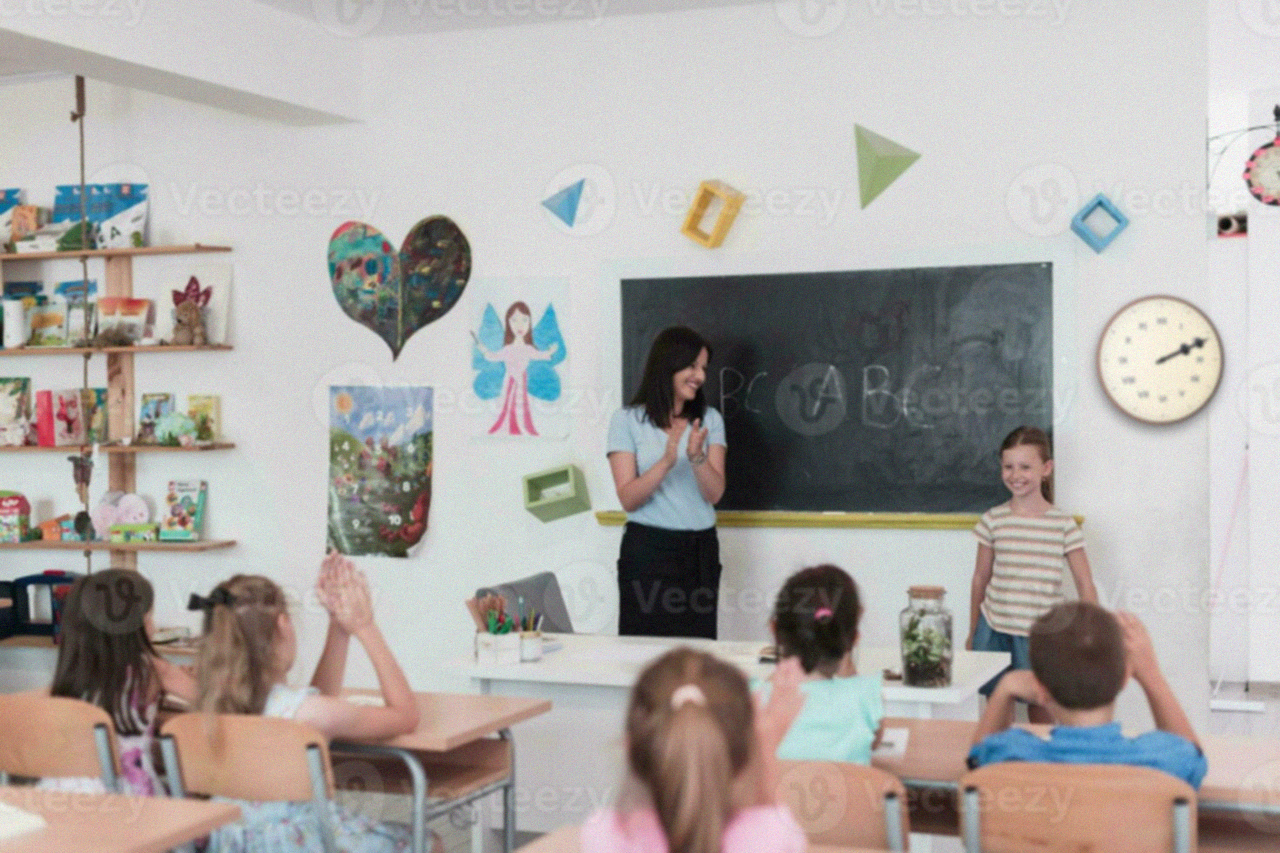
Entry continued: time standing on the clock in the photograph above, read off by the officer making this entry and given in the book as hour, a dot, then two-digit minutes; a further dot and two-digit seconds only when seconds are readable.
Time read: 2.11
